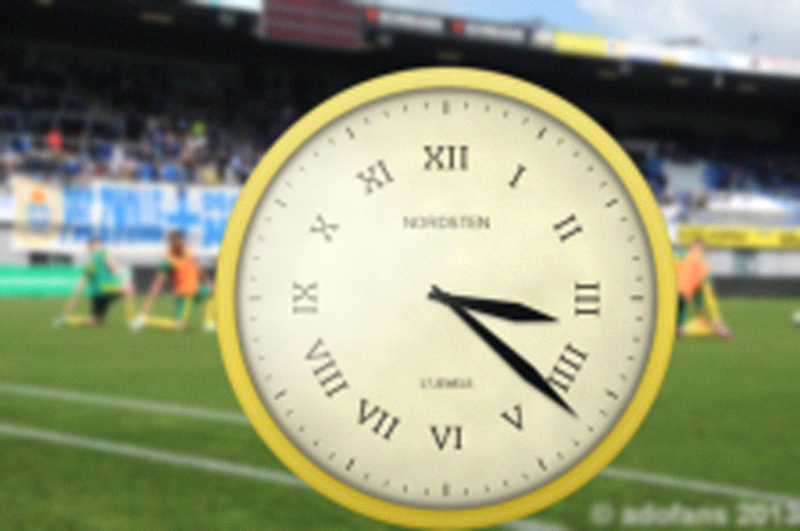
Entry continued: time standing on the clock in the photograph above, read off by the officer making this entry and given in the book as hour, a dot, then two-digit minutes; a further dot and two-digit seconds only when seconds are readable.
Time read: 3.22
